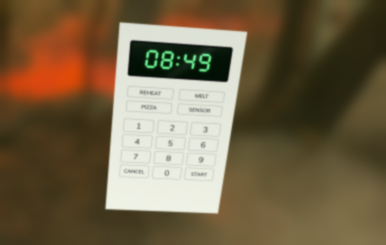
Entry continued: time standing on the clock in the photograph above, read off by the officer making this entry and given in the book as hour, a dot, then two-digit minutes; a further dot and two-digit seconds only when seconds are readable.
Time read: 8.49
